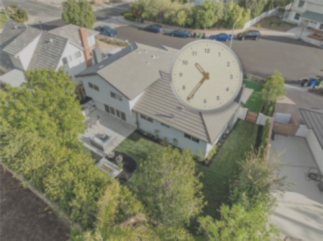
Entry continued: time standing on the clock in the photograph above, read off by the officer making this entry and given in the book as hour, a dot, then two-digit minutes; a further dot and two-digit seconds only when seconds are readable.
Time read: 10.36
